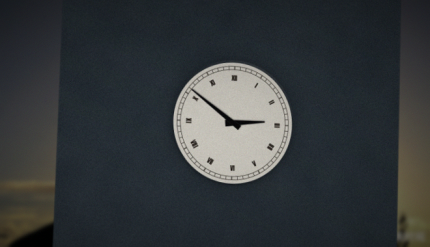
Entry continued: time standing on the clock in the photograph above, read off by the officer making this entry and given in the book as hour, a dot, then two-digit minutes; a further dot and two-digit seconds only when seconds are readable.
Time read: 2.51
